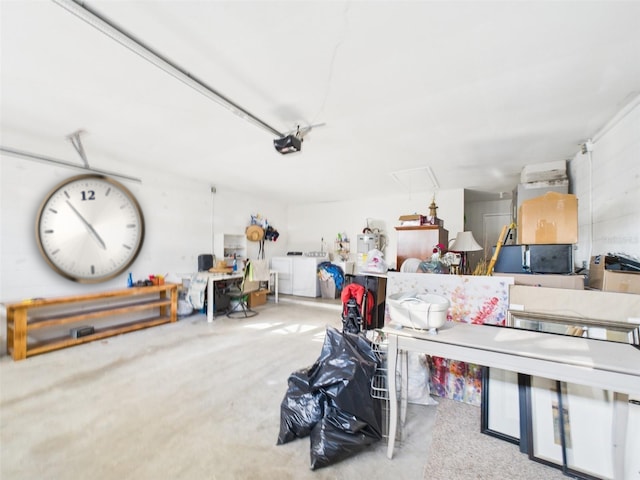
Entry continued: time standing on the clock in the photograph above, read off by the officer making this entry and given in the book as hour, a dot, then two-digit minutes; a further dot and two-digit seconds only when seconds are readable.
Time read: 4.54
